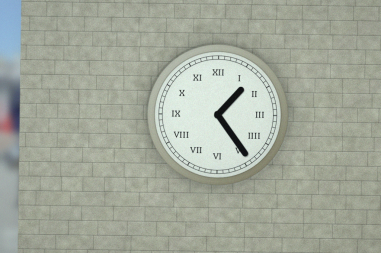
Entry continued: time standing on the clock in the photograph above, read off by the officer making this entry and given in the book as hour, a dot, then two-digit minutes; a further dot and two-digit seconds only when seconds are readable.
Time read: 1.24
